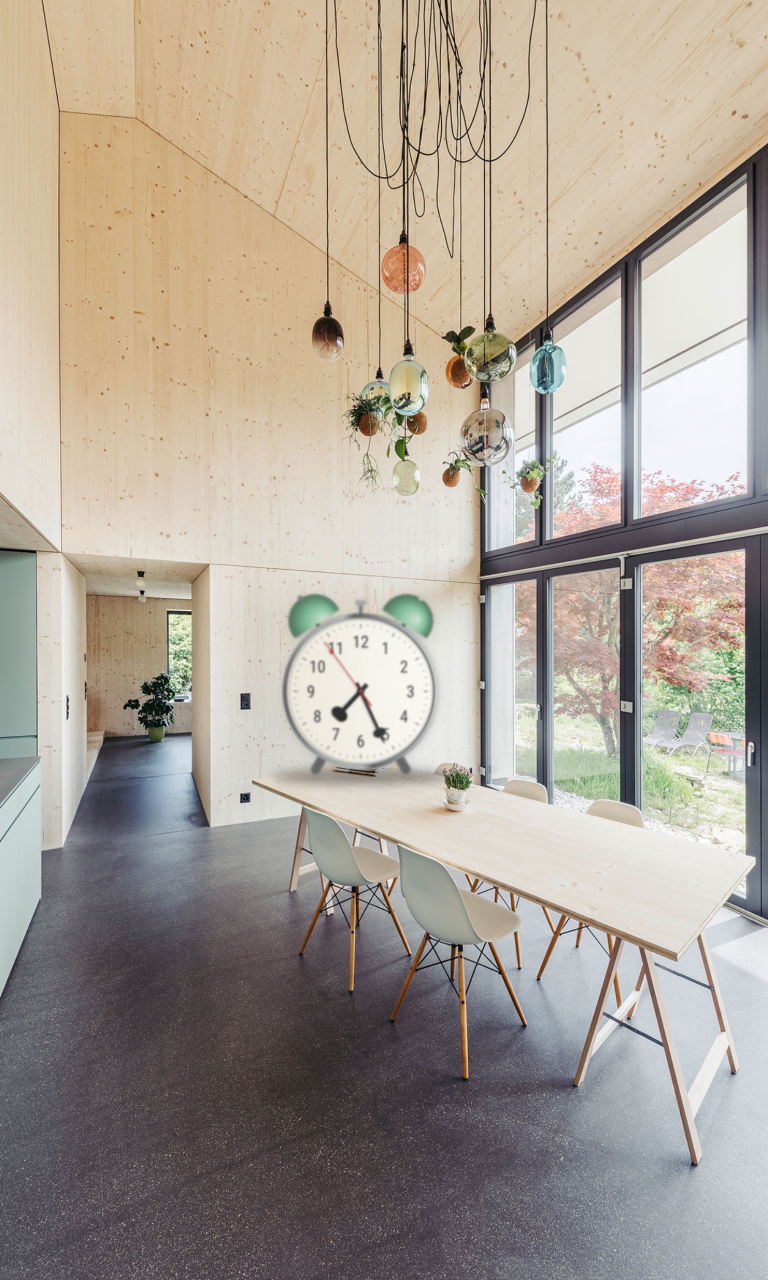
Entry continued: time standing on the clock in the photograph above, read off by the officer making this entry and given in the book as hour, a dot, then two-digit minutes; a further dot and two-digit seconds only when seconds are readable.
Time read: 7.25.54
